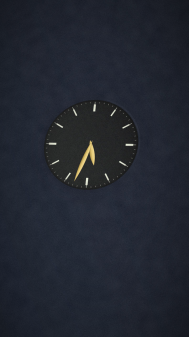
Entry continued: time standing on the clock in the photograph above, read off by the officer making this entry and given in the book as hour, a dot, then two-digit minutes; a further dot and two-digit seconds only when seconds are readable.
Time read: 5.33
